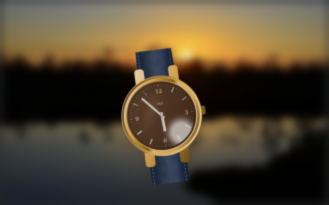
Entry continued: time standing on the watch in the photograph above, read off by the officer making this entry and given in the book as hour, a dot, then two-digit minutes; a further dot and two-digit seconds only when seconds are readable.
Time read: 5.53
